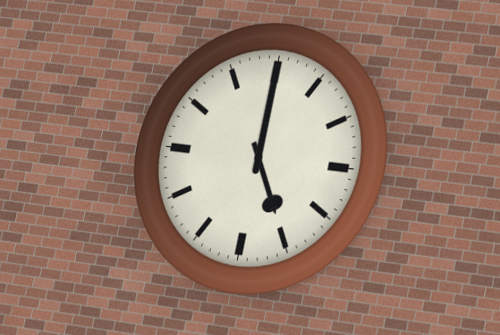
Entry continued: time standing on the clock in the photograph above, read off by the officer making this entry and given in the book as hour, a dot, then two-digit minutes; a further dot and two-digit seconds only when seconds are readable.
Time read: 5.00
